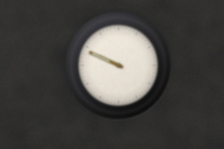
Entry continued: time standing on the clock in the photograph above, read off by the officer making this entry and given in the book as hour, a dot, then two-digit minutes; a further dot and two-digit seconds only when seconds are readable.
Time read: 9.49
